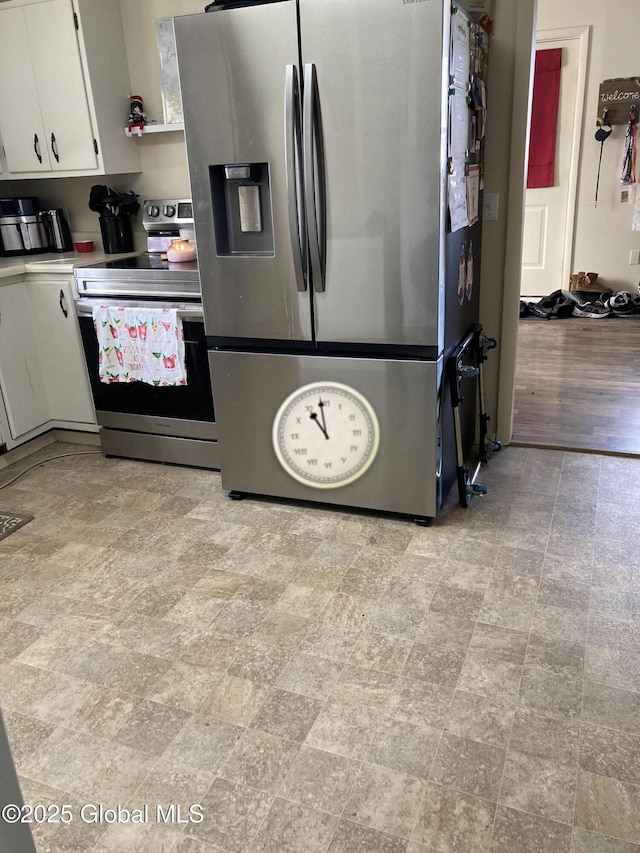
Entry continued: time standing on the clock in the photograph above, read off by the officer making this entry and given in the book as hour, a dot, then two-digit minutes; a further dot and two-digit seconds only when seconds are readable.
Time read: 10.59
